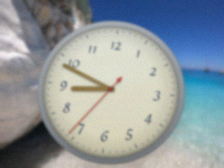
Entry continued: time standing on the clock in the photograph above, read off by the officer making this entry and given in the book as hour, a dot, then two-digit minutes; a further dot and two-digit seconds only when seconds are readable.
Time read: 8.48.36
